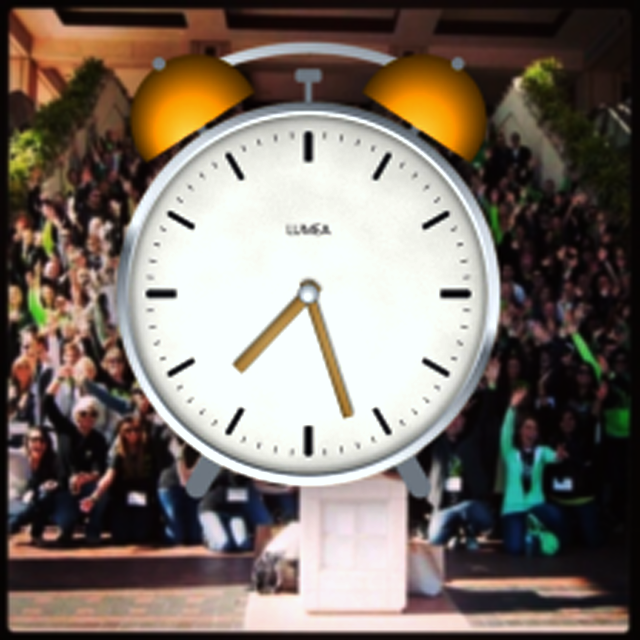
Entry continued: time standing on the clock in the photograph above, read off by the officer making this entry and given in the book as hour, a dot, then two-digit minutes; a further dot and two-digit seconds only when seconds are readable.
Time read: 7.27
